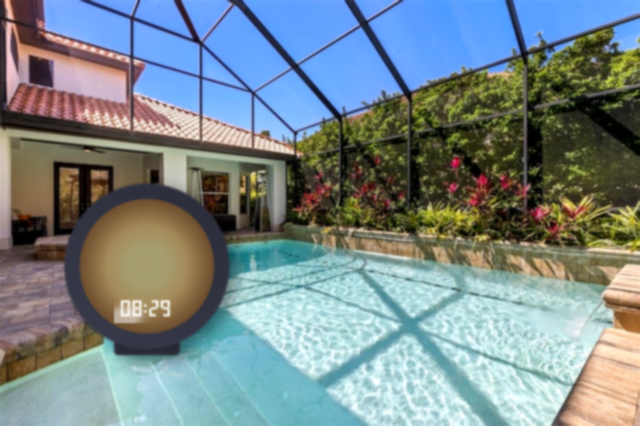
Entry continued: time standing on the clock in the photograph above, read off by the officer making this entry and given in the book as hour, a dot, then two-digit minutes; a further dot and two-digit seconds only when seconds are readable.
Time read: 8.29
